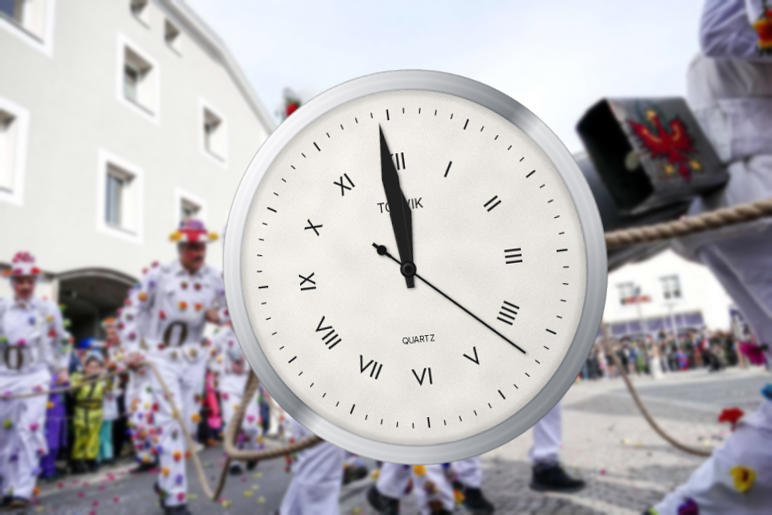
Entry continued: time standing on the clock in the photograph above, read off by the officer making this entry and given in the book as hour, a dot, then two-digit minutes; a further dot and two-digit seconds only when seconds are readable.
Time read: 11.59.22
